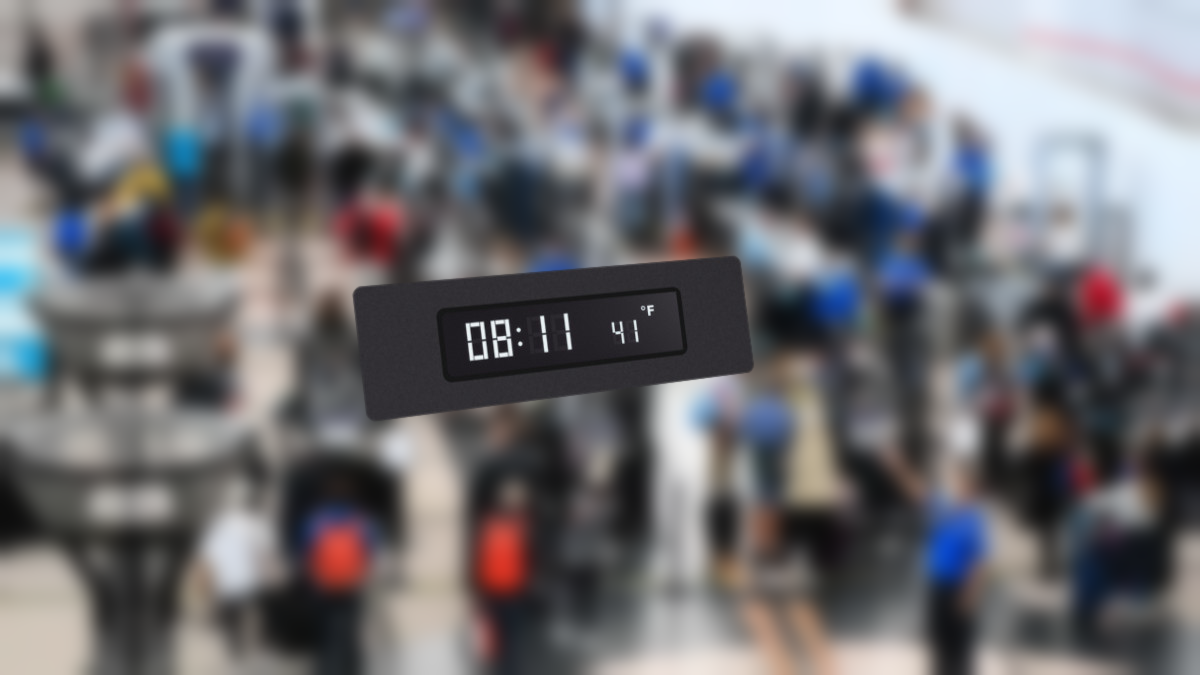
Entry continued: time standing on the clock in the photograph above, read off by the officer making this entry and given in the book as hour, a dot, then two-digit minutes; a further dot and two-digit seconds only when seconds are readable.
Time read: 8.11
